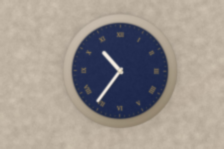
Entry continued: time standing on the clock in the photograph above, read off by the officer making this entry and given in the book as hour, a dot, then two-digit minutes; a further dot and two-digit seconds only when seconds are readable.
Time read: 10.36
